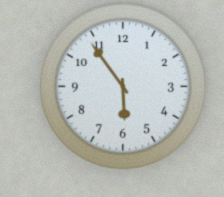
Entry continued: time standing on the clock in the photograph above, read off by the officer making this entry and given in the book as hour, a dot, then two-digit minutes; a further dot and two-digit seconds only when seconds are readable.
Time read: 5.54
